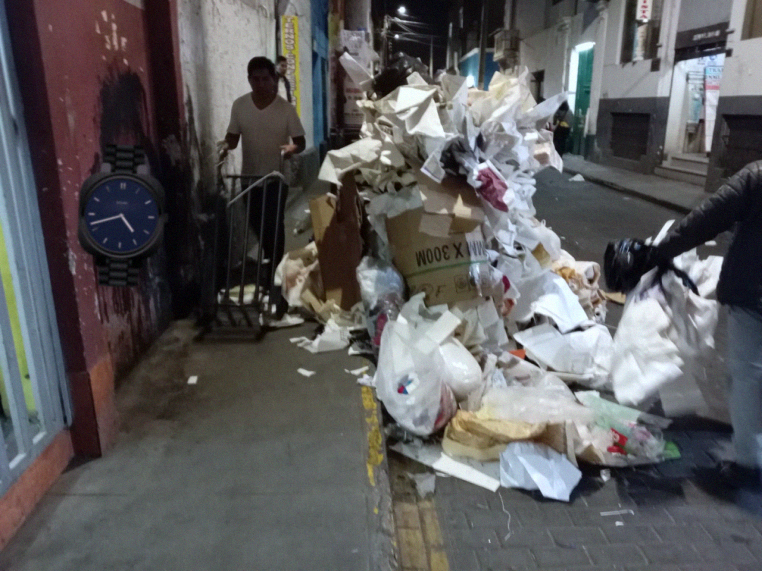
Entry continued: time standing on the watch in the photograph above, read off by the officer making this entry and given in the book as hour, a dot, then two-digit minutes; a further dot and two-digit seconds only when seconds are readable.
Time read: 4.42
